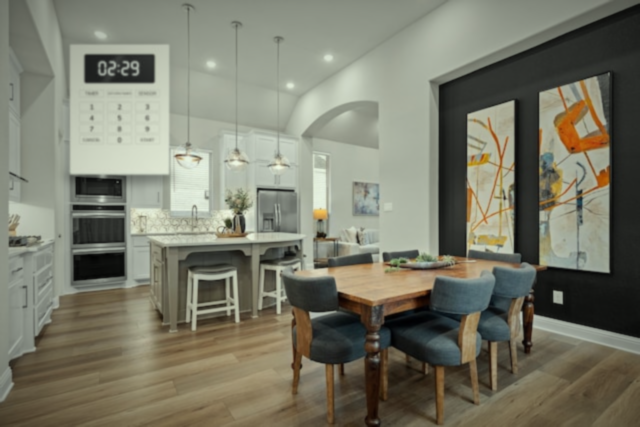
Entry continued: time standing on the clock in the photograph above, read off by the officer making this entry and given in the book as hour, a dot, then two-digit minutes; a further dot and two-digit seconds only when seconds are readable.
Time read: 2.29
